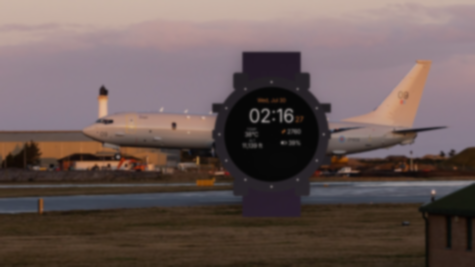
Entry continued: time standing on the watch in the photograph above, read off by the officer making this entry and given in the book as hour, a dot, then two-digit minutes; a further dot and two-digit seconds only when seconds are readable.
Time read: 2.16
